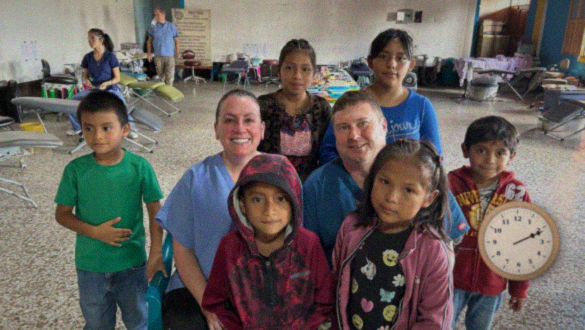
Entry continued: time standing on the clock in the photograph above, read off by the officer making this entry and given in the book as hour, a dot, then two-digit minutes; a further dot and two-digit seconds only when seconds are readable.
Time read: 2.11
